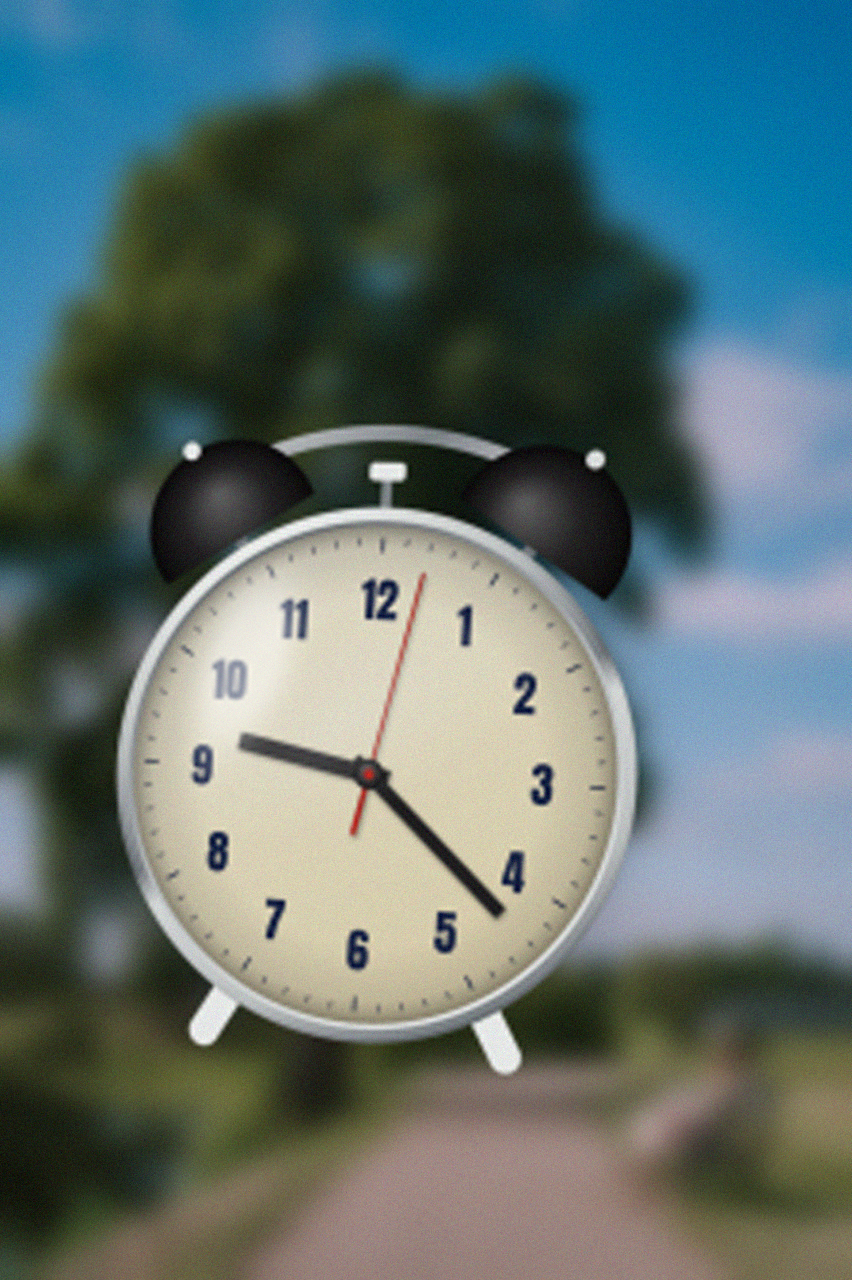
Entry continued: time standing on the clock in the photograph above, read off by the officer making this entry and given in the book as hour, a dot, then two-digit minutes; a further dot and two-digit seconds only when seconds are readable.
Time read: 9.22.02
